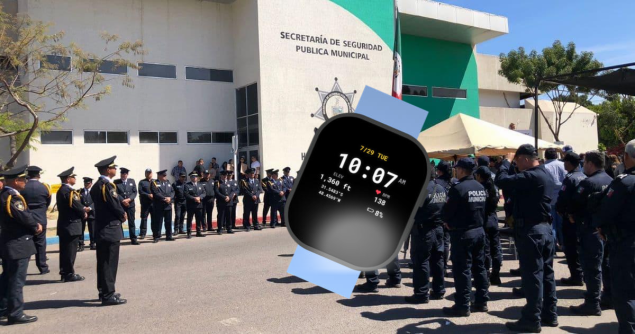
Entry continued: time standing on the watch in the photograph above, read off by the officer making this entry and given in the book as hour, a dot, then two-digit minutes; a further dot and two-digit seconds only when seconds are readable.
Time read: 10.07
